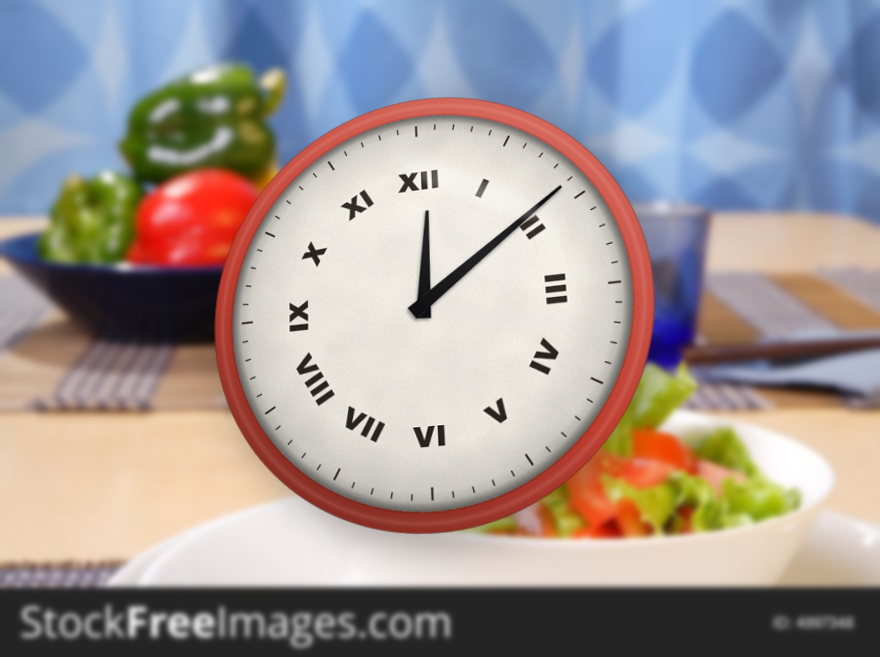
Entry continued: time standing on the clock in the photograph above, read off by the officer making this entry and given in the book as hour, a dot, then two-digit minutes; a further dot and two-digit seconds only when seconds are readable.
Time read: 12.09
